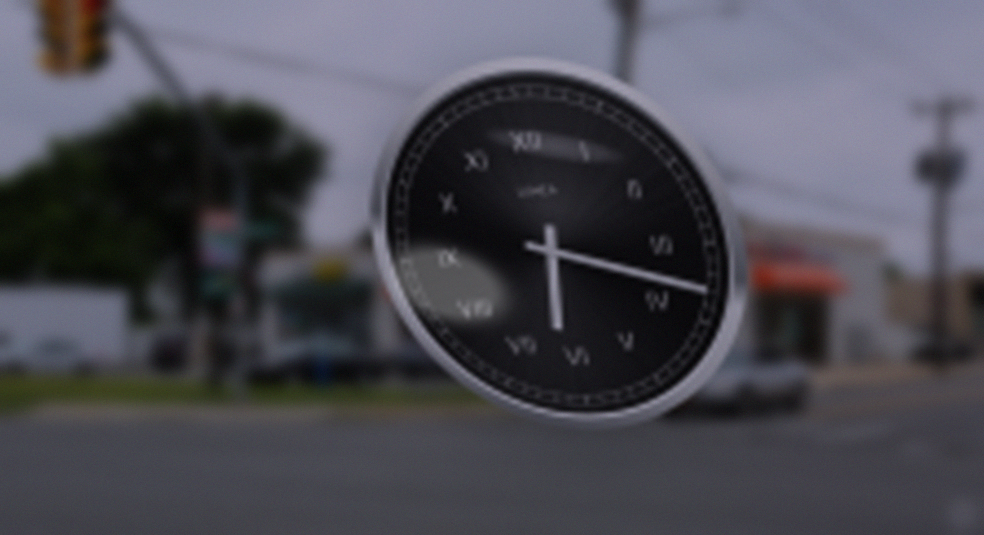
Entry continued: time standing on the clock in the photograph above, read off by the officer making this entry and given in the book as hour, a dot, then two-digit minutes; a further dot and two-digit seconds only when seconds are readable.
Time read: 6.18
